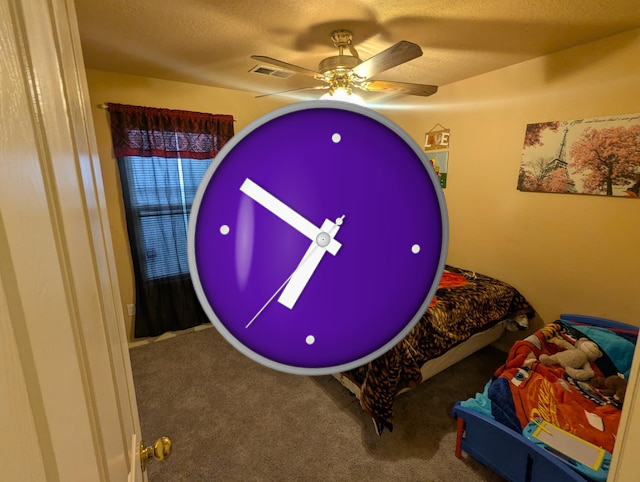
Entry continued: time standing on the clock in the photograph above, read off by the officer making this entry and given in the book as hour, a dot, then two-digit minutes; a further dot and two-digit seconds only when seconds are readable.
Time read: 6.49.36
